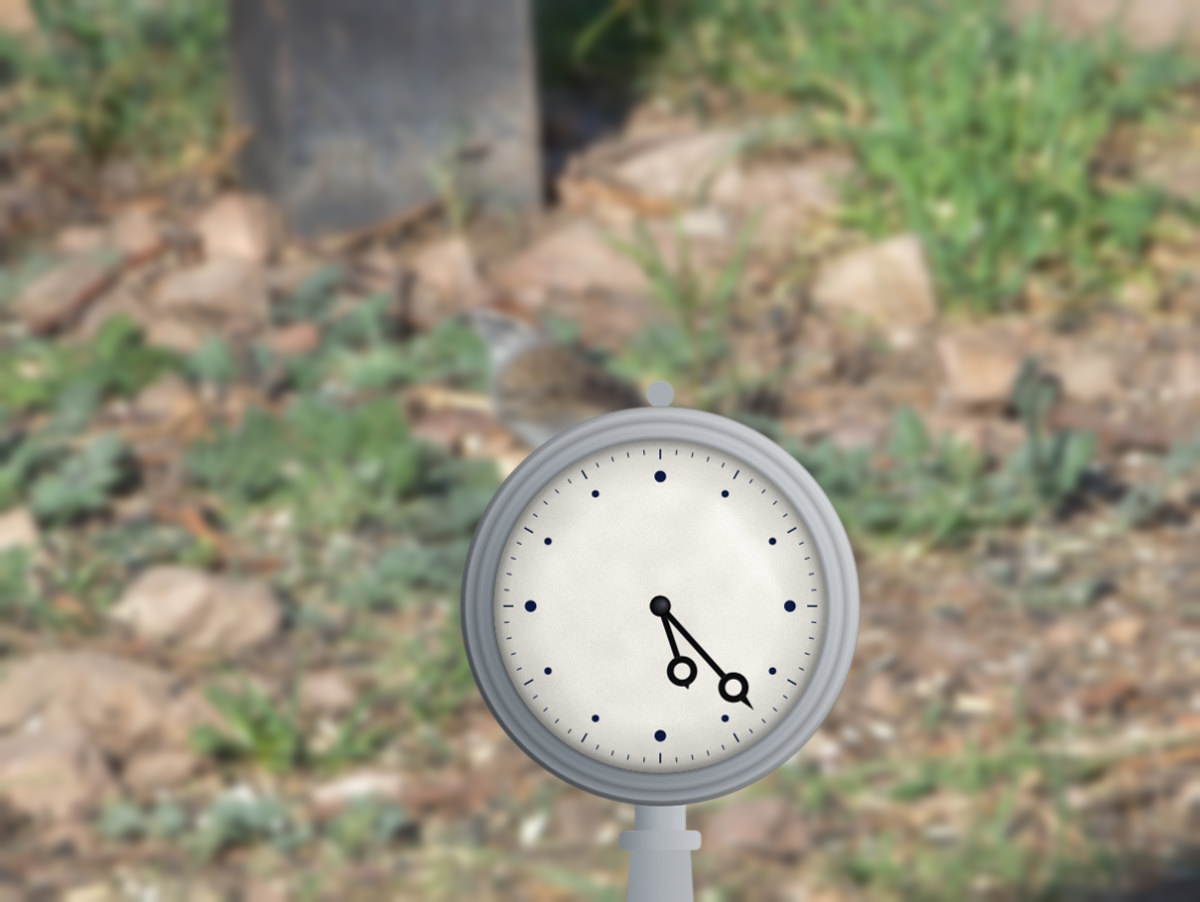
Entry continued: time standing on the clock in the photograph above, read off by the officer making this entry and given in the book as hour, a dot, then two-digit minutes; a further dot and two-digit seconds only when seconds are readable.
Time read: 5.23
